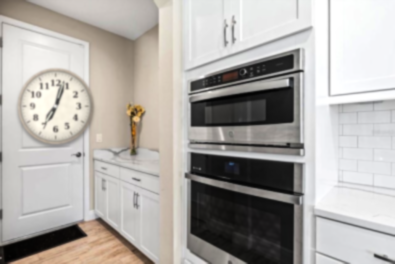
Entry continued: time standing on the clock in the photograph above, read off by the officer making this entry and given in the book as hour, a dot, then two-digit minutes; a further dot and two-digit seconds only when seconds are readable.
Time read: 7.03
